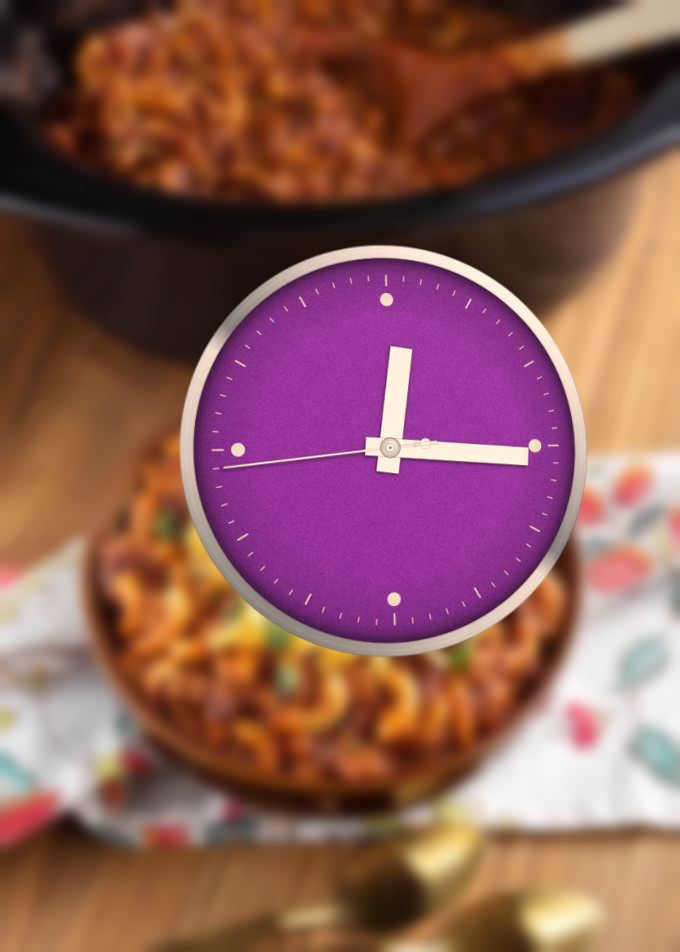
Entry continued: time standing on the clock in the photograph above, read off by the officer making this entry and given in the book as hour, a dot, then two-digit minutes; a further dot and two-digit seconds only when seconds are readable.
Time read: 12.15.44
